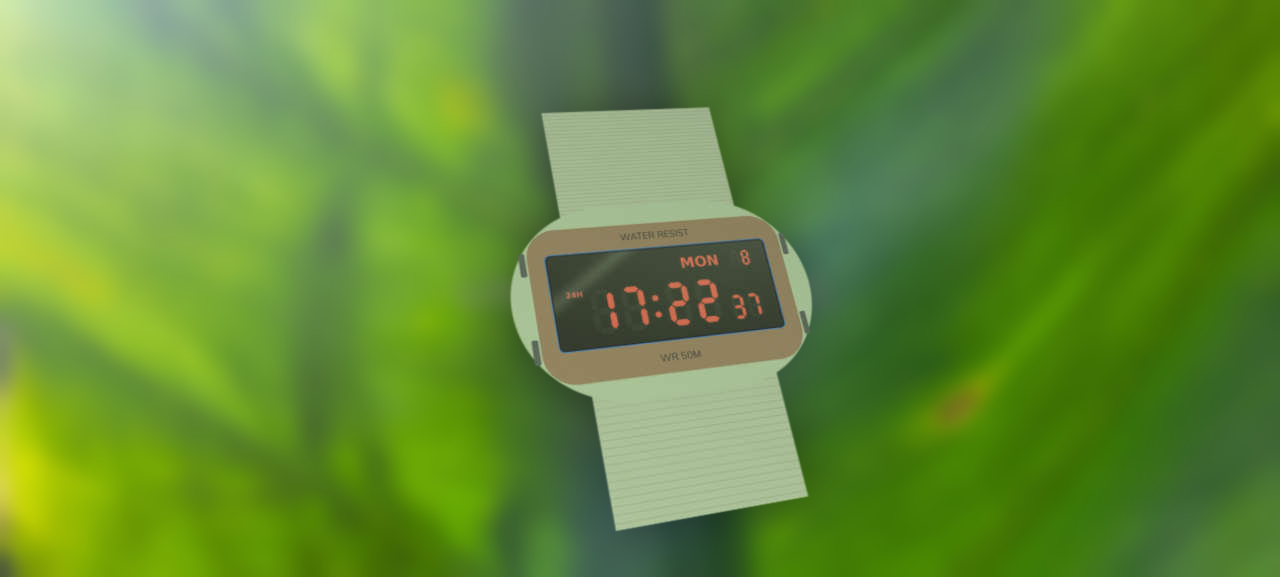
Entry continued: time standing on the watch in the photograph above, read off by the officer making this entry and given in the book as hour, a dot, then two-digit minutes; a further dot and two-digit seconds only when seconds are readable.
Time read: 17.22.37
